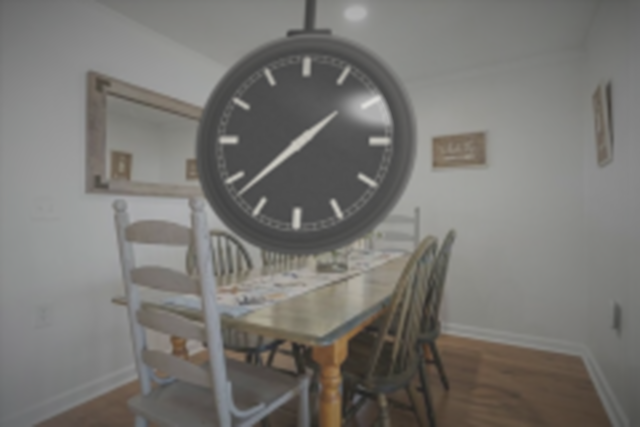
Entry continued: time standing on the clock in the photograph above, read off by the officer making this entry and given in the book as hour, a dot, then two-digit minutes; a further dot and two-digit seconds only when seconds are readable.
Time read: 1.38
